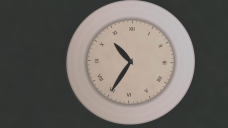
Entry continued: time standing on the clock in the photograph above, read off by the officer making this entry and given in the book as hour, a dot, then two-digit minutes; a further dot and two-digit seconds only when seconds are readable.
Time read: 10.35
